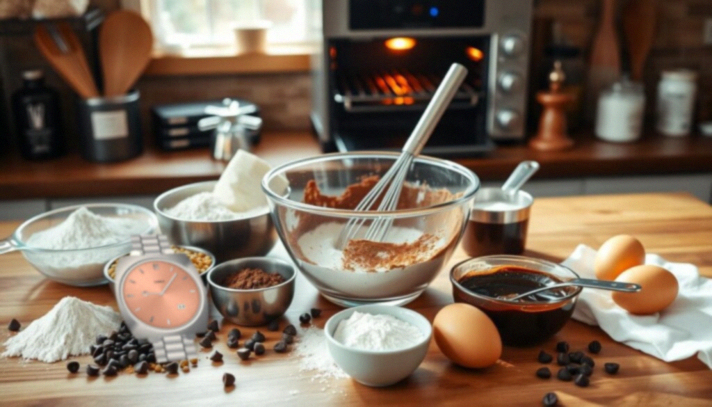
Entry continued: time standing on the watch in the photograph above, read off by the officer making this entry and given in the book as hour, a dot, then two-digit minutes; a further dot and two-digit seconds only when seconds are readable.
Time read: 9.07
